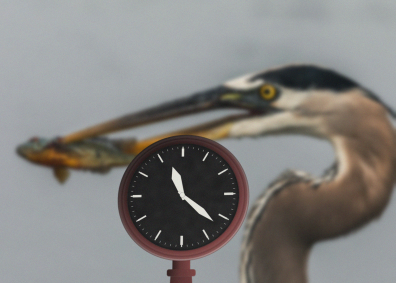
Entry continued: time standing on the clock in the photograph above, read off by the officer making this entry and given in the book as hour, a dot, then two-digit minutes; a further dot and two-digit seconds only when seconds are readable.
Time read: 11.22
